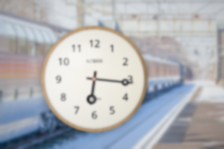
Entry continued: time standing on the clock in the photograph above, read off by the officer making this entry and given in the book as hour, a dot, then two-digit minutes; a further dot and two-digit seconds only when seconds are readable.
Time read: 6.16
